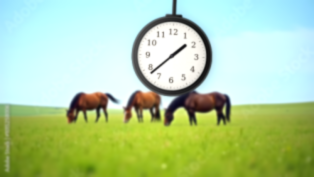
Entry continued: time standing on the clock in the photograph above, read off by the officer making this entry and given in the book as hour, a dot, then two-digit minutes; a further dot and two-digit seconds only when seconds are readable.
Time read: 1.38
